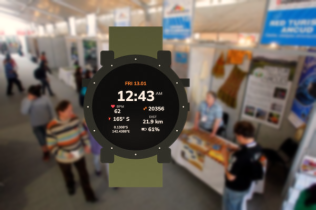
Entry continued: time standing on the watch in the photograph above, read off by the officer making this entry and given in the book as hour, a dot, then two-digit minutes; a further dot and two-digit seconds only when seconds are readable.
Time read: 12.43
